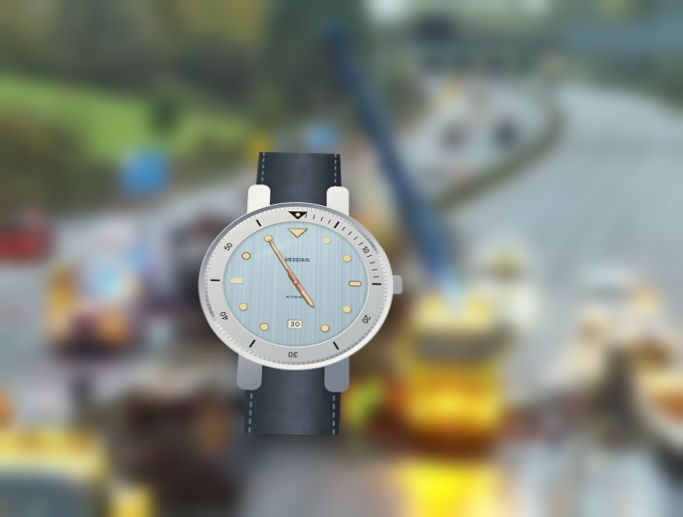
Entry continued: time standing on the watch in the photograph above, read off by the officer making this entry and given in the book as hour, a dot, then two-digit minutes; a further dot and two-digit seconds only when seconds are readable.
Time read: 4.55
